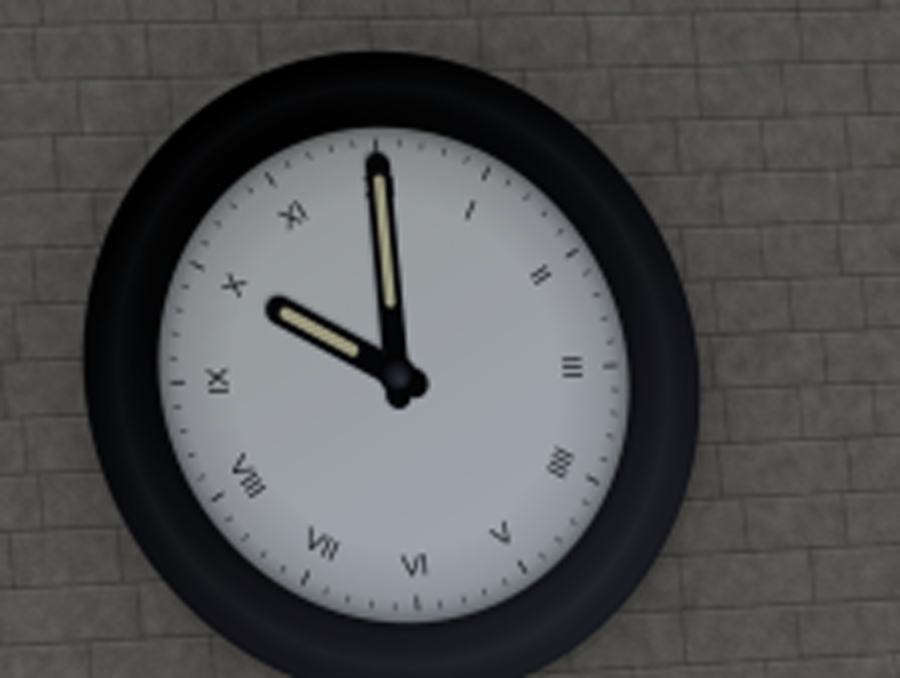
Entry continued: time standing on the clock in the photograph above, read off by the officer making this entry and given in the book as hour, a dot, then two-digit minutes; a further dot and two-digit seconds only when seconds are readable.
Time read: 10.00
